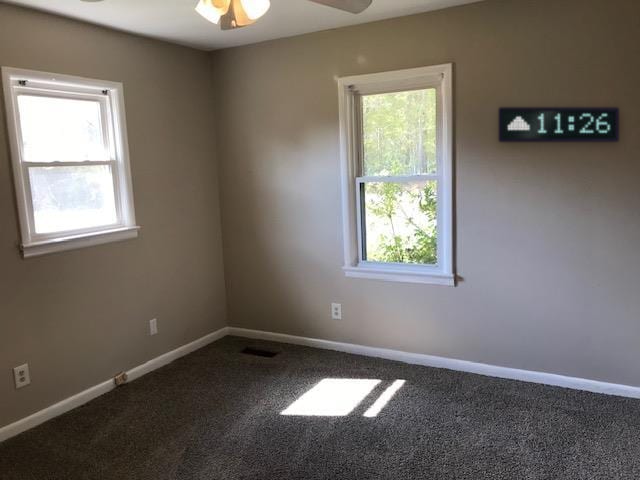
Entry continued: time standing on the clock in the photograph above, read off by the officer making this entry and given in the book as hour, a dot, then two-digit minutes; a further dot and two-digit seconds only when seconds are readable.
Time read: 11.26
